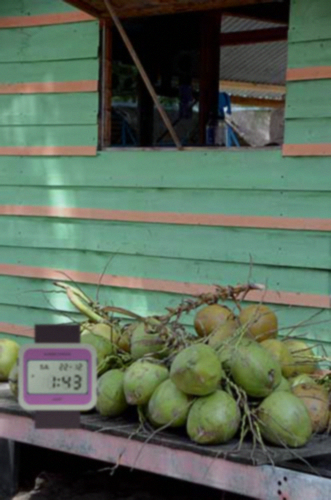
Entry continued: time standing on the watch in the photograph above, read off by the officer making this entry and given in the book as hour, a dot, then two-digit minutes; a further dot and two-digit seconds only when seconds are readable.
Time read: 1.43
